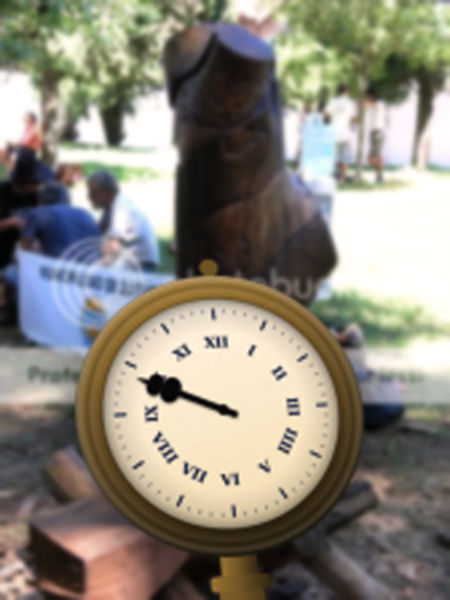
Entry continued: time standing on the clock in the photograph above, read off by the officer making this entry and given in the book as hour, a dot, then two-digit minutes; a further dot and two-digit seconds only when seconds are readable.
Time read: 9.49
